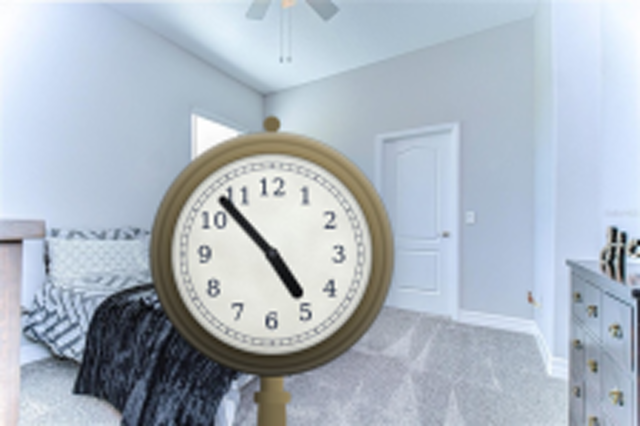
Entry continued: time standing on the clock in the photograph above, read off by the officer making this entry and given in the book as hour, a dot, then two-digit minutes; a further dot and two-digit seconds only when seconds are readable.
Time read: 4.53
